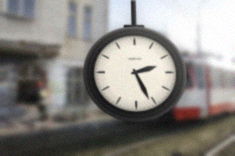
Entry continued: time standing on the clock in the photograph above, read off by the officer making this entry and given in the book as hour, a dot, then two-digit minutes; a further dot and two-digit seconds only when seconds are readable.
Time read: 2.26
